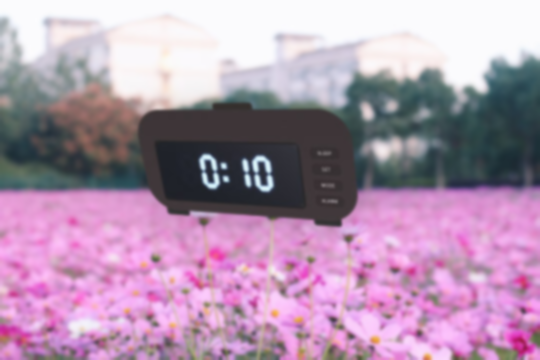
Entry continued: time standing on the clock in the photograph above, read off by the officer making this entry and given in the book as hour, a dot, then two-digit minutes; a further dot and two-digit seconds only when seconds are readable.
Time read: 0.10
